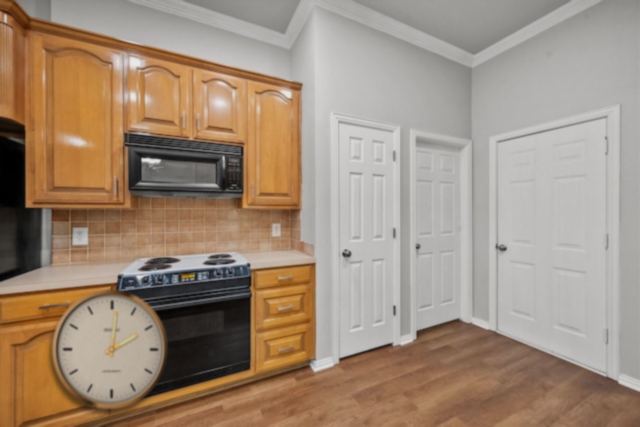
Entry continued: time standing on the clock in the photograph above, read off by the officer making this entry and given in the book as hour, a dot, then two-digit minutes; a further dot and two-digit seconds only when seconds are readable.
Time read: 2.01
